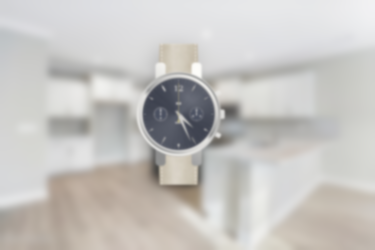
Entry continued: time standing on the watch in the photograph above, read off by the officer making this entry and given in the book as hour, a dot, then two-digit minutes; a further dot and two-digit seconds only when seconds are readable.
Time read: 4.26
